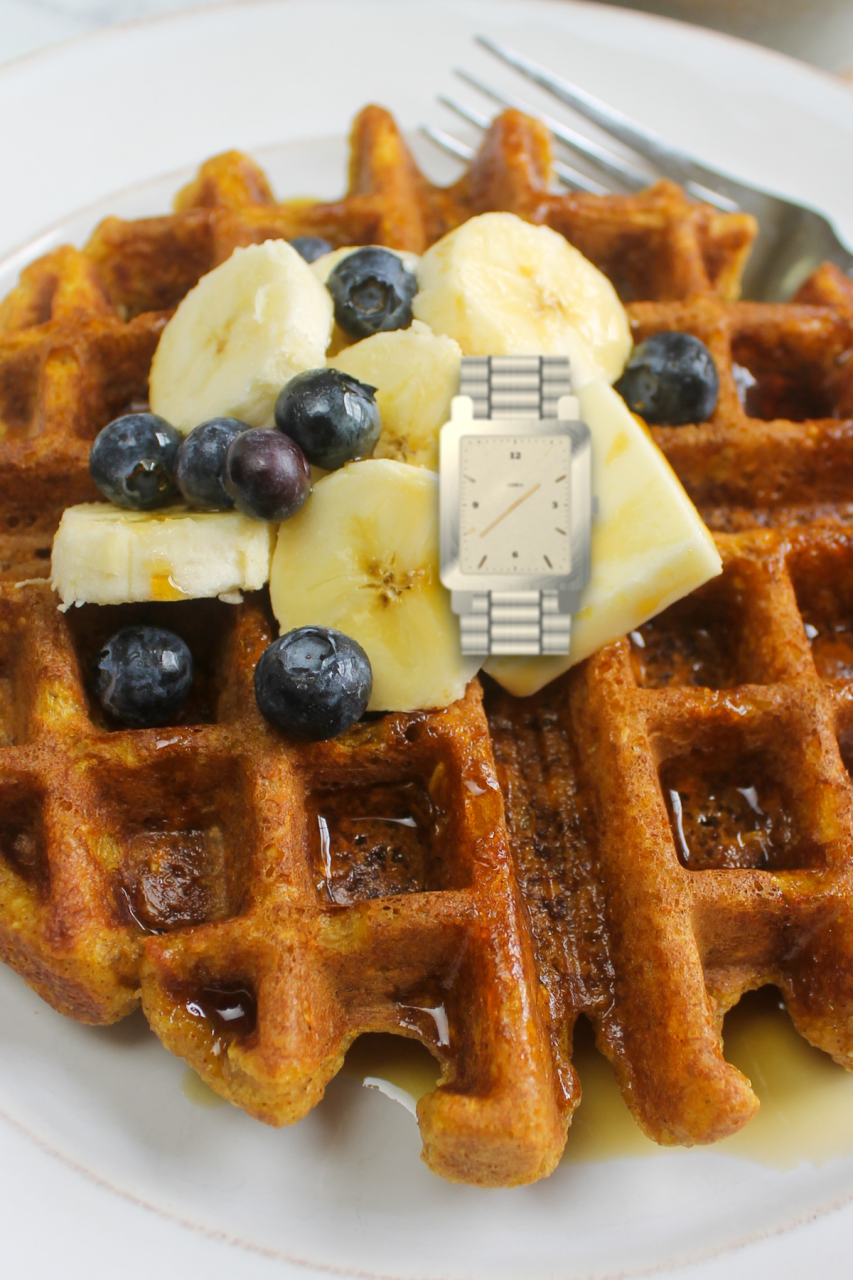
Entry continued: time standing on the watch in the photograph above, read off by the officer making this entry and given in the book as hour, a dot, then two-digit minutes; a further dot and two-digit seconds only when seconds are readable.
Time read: 1.38
